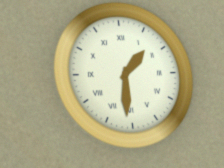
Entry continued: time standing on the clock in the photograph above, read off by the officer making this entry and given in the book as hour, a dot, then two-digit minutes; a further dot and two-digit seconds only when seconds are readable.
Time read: 1.31
